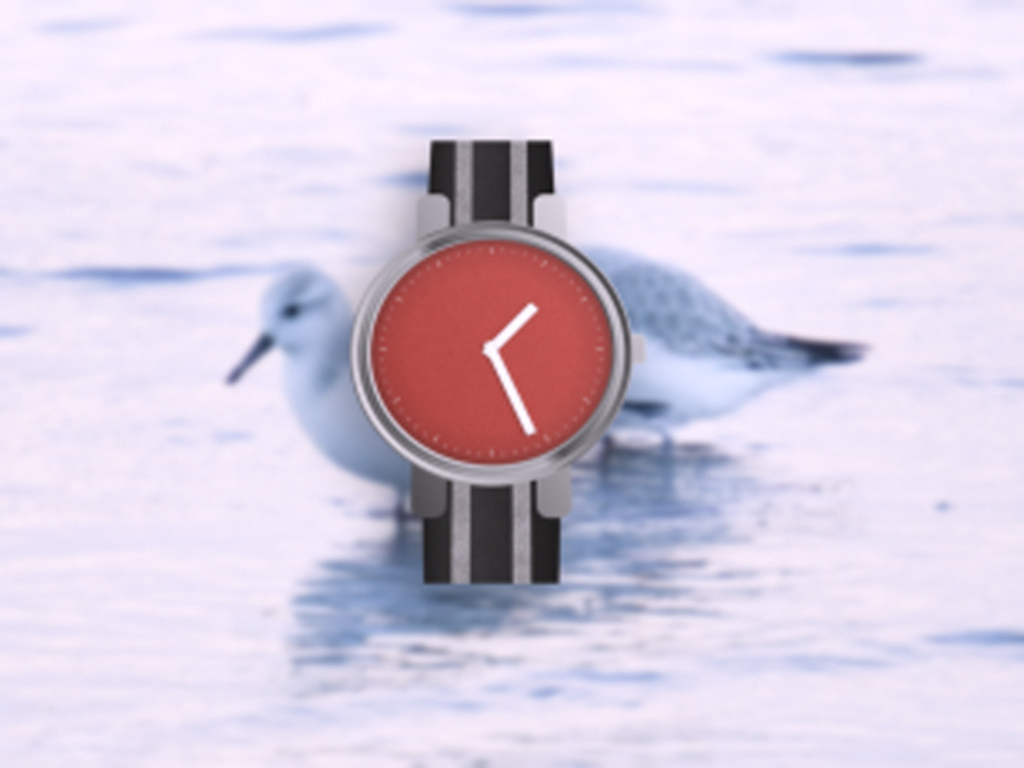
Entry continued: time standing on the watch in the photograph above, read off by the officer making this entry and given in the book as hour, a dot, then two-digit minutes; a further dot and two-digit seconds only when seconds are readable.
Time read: 1.26
